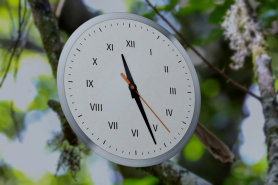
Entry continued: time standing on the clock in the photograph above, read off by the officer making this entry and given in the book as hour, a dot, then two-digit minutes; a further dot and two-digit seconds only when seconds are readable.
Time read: 11.26.23
